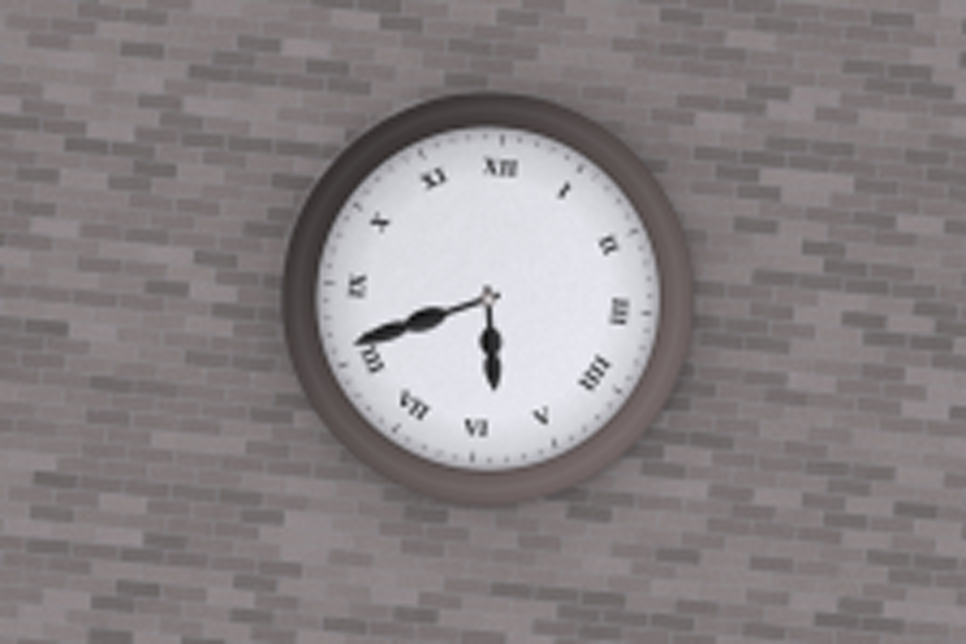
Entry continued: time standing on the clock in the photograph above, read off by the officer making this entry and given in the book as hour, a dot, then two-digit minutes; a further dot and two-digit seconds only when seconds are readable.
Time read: 5.41
